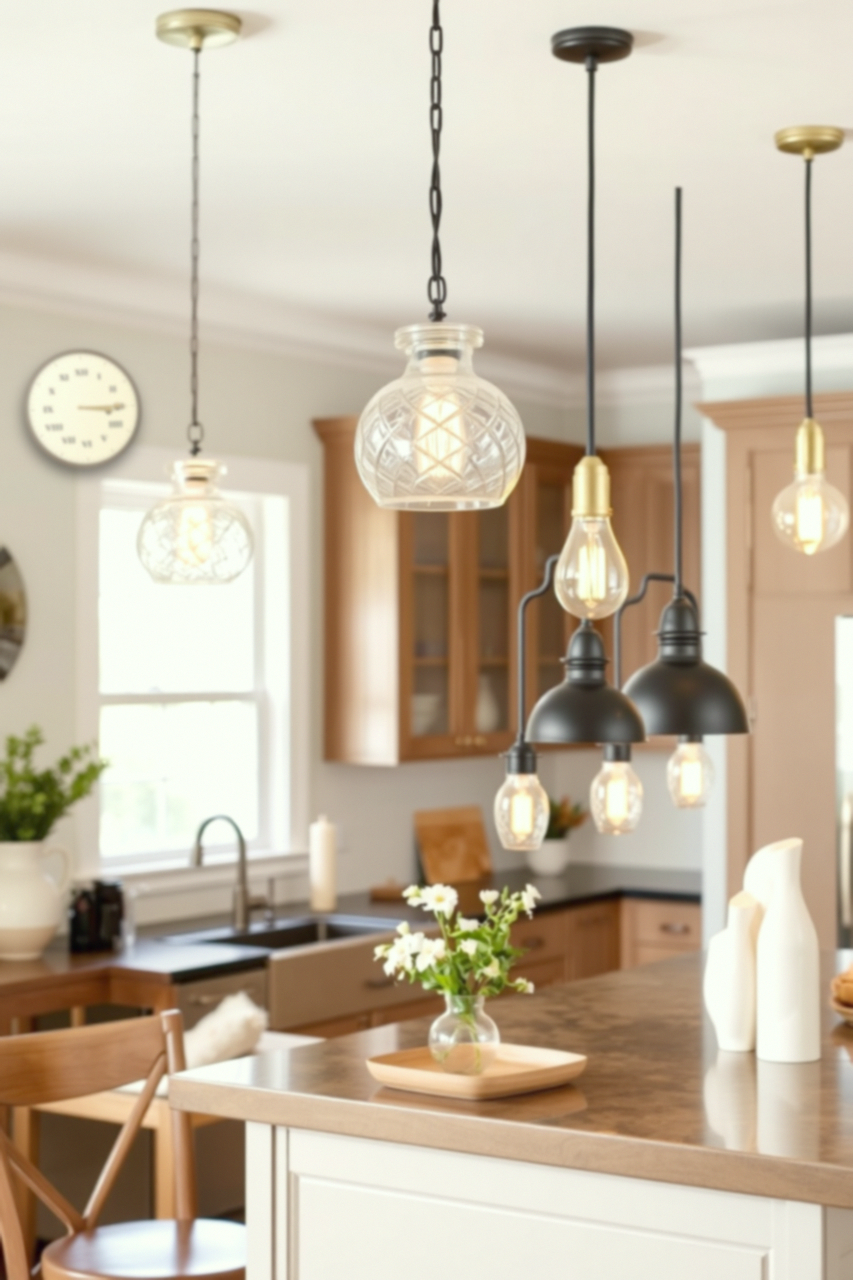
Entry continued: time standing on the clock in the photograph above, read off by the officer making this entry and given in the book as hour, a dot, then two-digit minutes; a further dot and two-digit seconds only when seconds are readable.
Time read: 3.15
